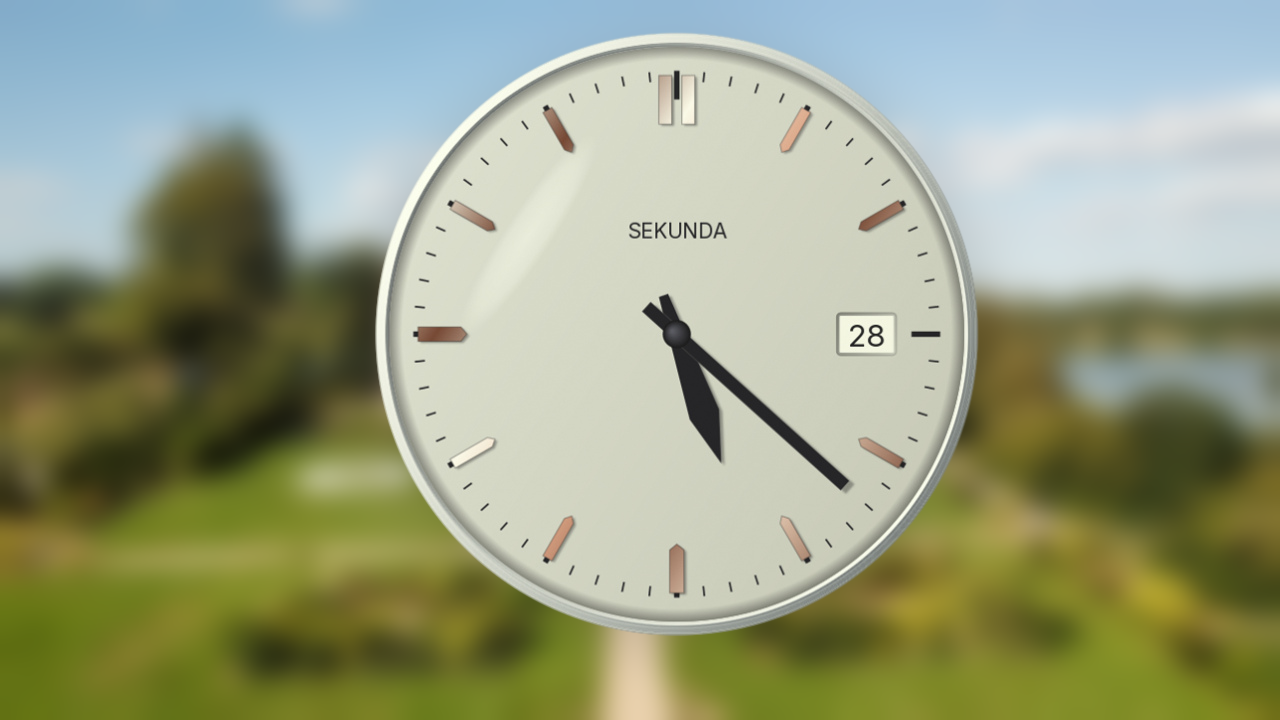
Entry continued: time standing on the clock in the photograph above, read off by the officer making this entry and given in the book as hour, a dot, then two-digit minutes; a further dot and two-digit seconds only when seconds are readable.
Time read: 5.22
